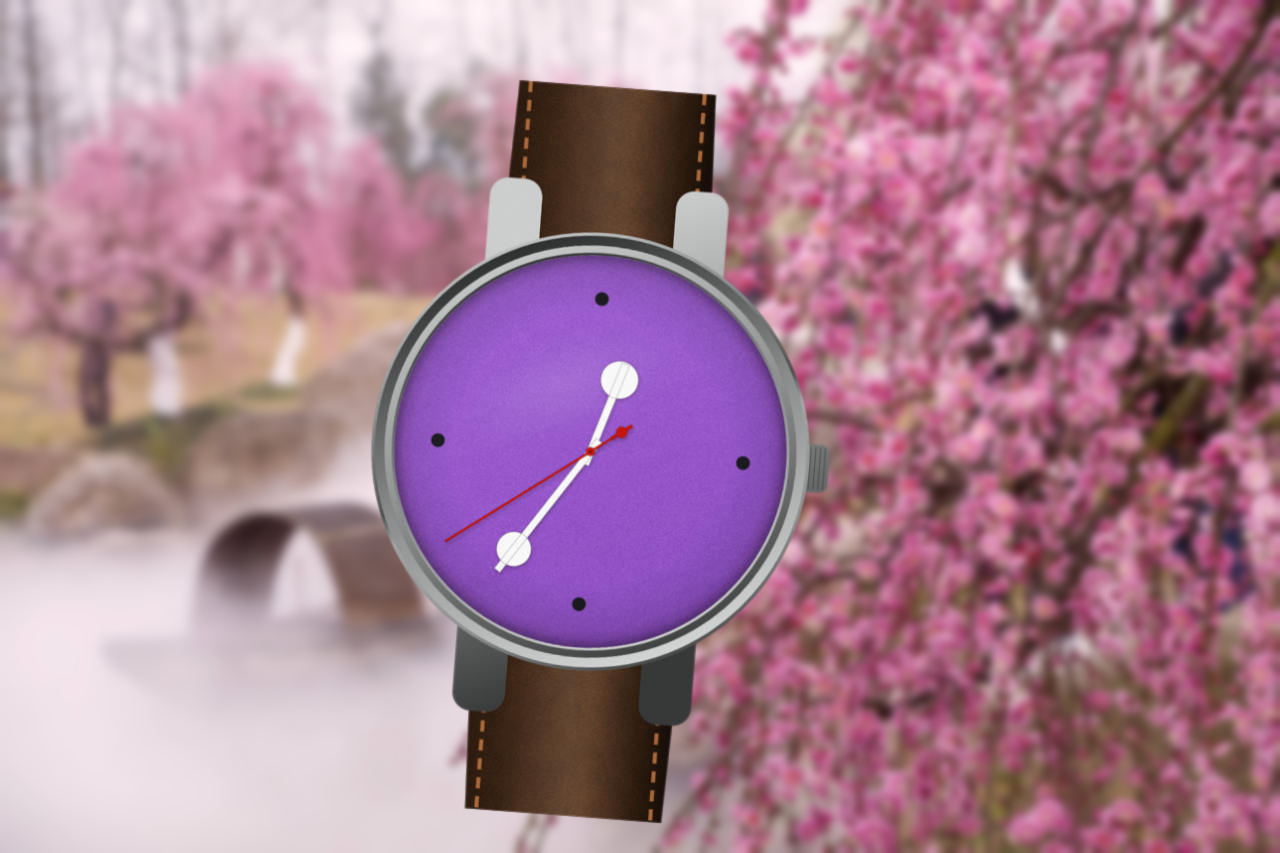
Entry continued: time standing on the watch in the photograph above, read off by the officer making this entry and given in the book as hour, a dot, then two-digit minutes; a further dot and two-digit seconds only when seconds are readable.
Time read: 12.35.39
